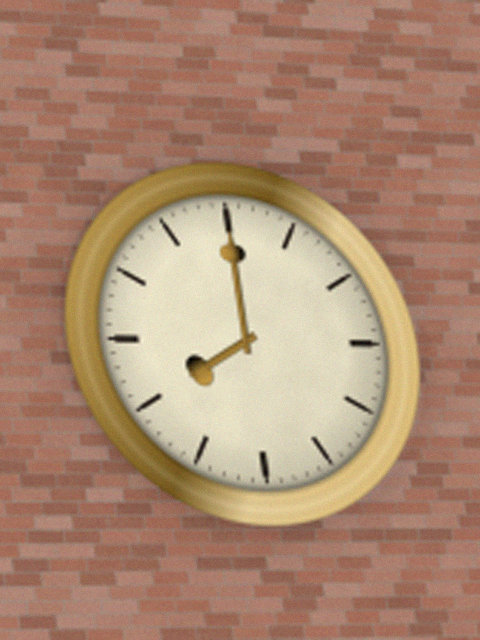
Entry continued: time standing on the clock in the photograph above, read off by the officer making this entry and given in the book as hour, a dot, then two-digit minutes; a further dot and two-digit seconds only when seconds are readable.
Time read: 8.00
